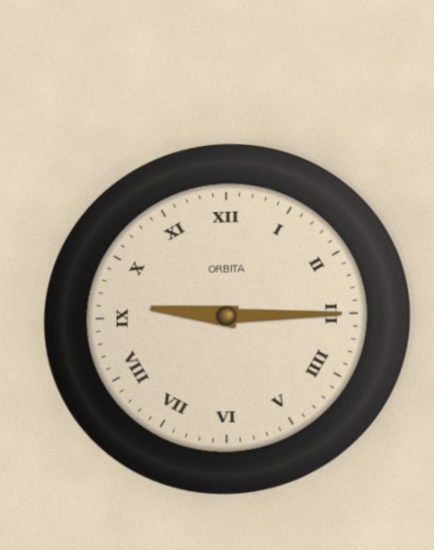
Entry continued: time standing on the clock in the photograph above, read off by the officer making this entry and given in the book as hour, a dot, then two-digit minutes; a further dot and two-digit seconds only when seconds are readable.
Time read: 9.15
